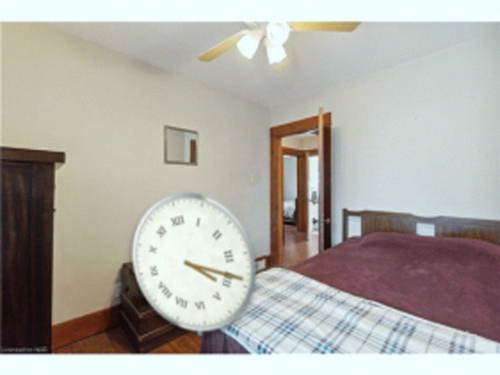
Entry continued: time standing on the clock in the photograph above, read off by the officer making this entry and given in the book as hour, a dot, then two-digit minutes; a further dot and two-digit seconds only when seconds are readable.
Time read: 4.19
